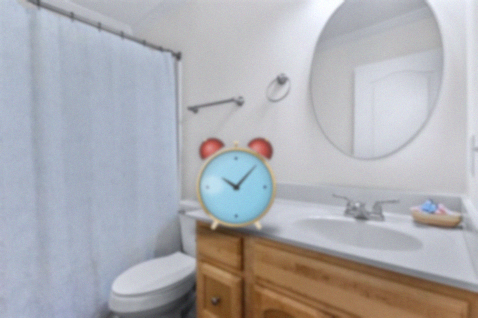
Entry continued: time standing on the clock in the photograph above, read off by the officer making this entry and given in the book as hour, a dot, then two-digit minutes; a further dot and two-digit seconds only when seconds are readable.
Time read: 10.07
